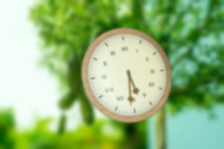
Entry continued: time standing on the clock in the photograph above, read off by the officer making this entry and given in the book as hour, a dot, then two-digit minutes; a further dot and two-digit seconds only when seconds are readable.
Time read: 5.31
